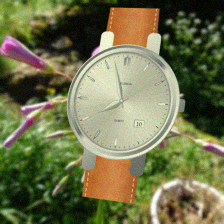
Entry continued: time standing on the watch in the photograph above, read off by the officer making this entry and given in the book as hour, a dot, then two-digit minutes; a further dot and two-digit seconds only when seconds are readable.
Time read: 7.57
